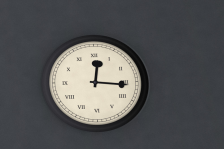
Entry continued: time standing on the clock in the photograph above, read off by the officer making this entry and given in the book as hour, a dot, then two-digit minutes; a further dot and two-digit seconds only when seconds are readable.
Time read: 12.16
